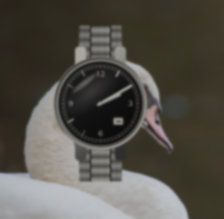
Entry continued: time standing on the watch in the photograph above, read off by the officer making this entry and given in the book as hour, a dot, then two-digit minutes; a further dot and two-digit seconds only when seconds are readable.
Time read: 2.10
